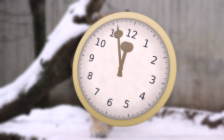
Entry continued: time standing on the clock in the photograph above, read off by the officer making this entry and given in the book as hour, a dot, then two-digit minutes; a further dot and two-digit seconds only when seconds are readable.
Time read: 11.56
